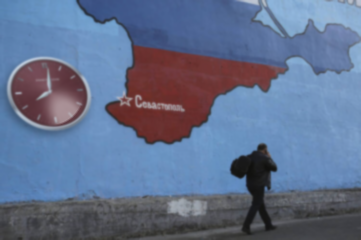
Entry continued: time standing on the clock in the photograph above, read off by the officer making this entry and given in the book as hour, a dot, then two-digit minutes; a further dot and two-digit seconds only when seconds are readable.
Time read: 8.01
